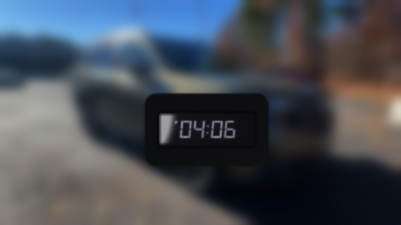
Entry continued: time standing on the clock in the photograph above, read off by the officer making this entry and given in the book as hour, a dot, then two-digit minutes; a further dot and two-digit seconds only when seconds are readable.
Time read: 4.06
